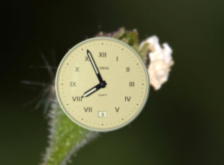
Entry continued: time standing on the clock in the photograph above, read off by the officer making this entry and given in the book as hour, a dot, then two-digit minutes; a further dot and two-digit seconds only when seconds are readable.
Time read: 7.56
